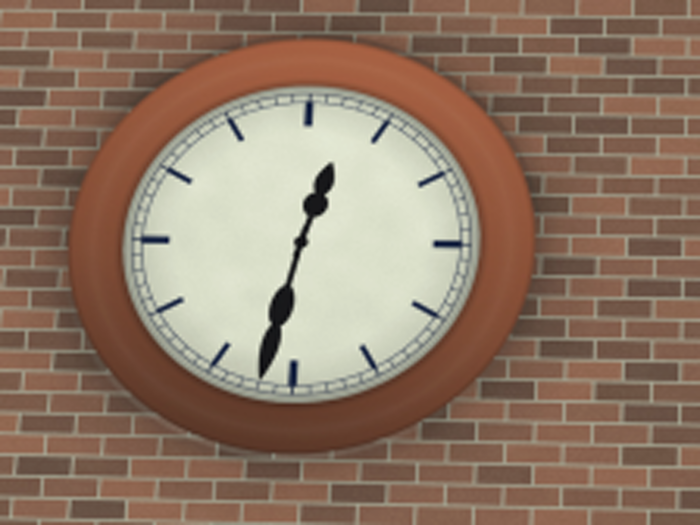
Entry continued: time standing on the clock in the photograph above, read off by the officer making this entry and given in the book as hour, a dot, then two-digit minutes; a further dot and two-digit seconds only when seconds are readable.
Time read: 12.32
